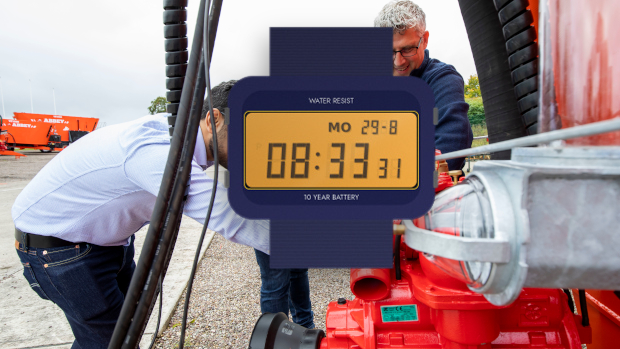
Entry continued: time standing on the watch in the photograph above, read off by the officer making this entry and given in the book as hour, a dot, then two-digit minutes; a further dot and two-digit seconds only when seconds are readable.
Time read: 8.33.31
